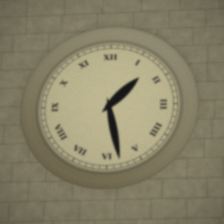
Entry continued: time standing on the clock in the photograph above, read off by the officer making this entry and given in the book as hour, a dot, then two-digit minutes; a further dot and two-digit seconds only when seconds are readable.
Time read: 1.28
